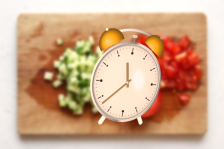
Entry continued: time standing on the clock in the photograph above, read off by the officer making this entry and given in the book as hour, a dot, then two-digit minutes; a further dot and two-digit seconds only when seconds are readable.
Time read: 11.38
